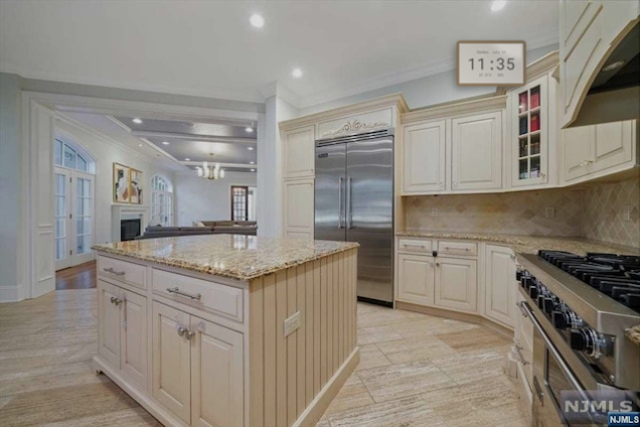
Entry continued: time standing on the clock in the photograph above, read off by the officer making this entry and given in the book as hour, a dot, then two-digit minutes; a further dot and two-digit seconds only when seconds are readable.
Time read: 11.35
